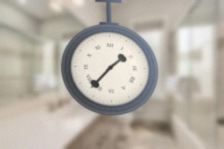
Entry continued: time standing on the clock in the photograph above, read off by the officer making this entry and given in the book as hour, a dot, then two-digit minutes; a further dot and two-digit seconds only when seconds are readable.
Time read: 1.37
